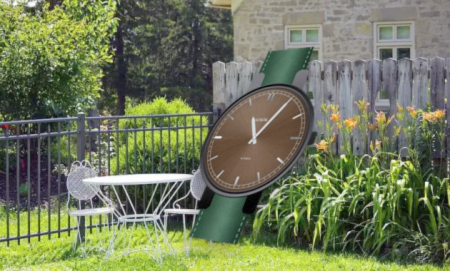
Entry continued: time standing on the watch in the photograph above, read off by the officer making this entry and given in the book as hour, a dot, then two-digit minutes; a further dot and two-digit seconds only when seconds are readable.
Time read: 11.05
